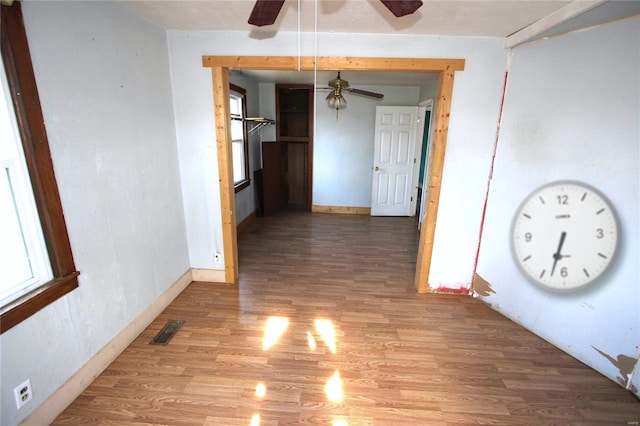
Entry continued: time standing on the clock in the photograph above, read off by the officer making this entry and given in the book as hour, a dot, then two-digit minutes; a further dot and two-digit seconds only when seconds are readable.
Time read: 6.33
